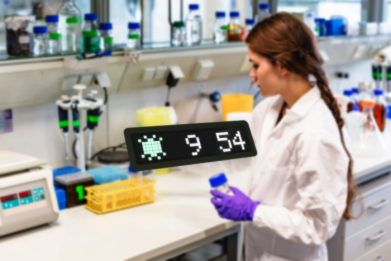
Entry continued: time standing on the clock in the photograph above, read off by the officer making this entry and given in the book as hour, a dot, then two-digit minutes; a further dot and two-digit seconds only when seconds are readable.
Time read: 9.54
